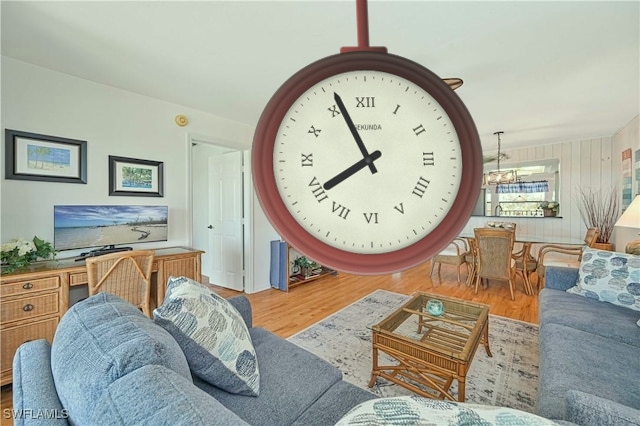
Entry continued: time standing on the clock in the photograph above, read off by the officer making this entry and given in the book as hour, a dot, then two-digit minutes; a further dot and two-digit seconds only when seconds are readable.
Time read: 7.56
